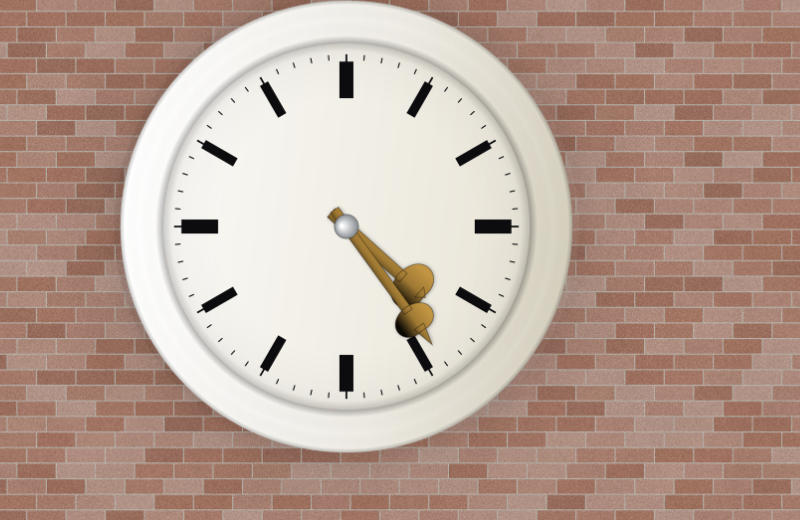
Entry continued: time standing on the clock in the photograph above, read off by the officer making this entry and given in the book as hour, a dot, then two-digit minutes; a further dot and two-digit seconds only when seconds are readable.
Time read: 4.24
